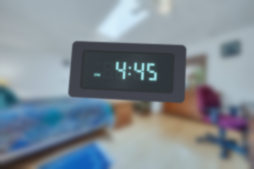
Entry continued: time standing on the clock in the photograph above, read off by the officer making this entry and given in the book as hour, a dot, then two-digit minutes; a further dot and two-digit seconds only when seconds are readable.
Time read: 4.45
